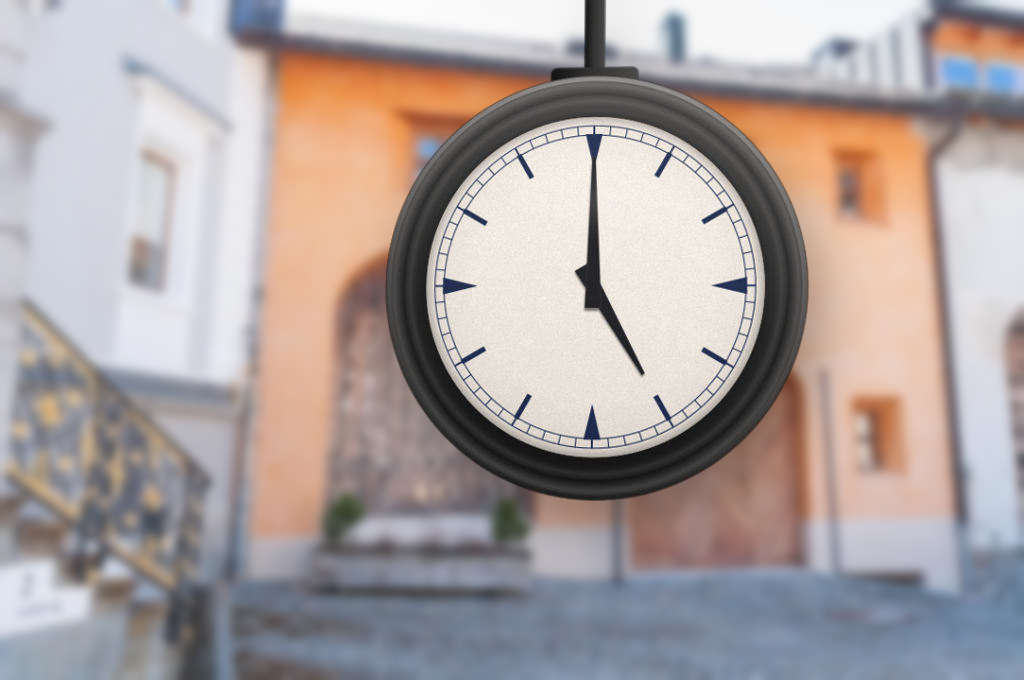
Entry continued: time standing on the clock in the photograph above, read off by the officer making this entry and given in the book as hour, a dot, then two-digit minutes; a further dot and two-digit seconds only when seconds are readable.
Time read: 5.00
